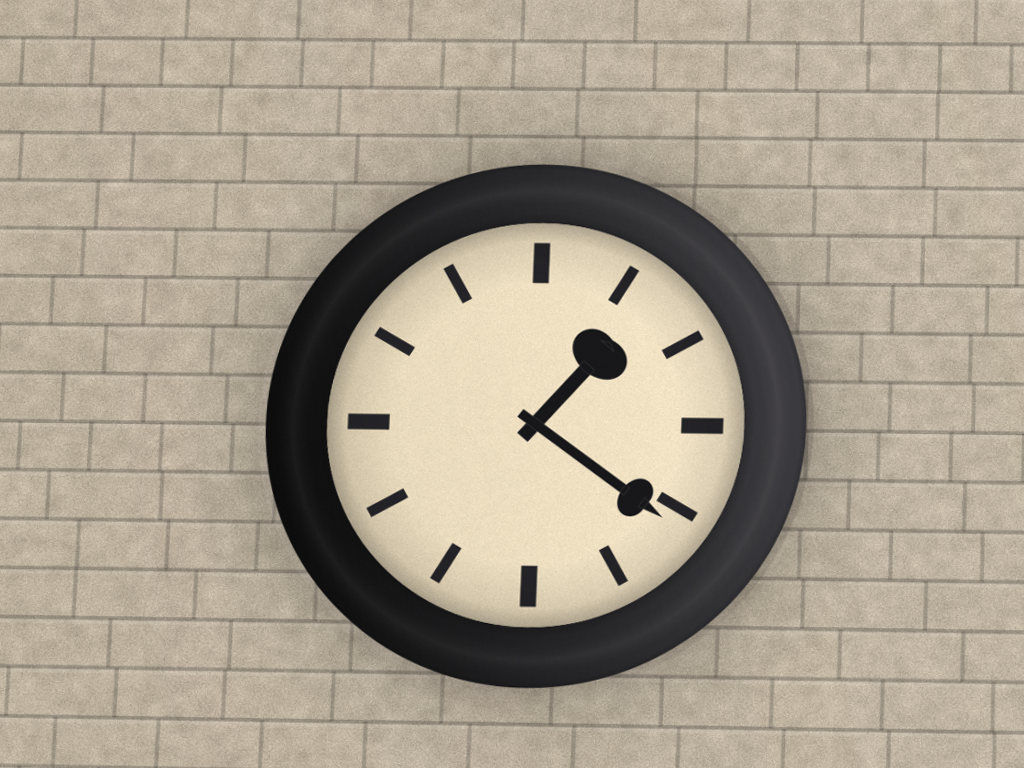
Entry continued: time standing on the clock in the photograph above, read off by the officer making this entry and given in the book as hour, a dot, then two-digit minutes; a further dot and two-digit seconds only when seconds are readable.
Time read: 1.21
